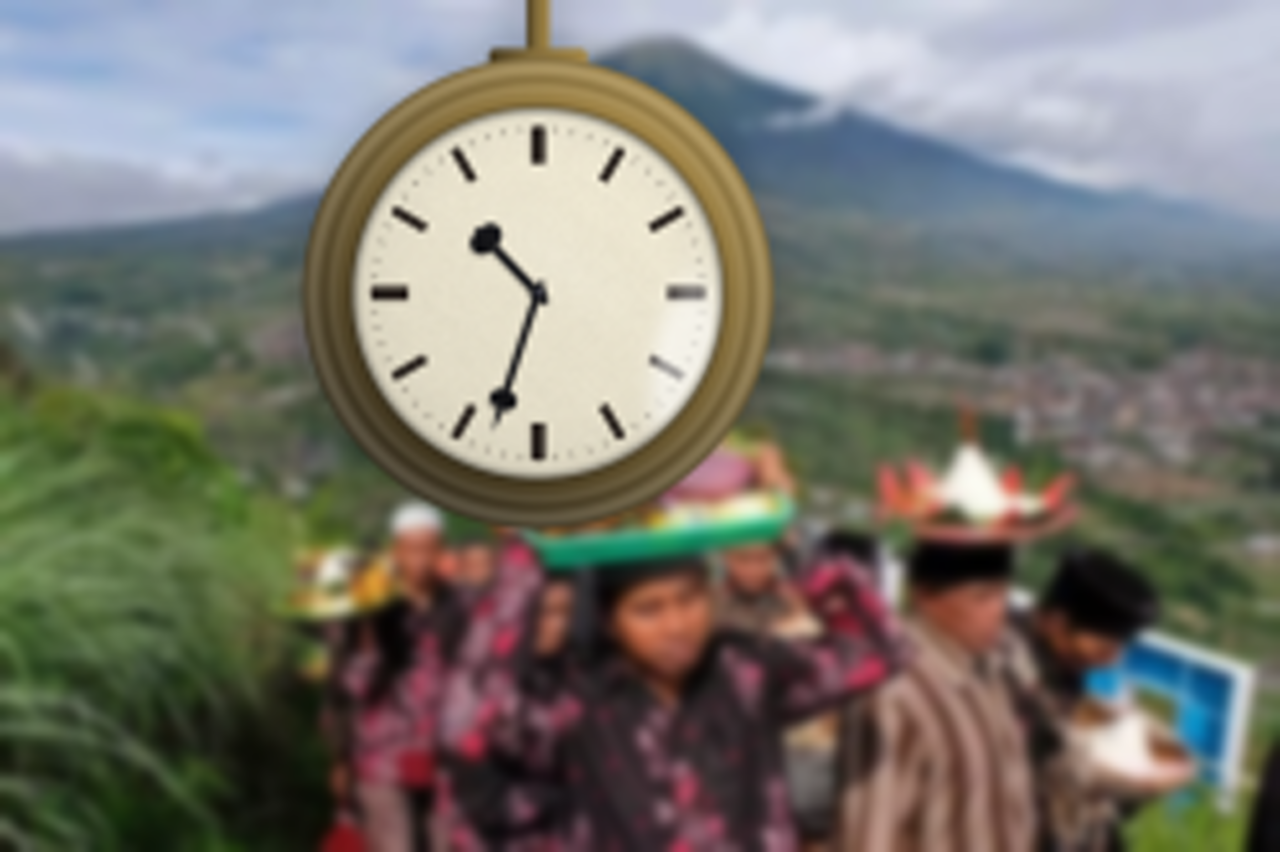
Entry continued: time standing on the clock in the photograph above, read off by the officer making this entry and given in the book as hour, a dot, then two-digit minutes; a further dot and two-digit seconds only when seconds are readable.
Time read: 10.33
